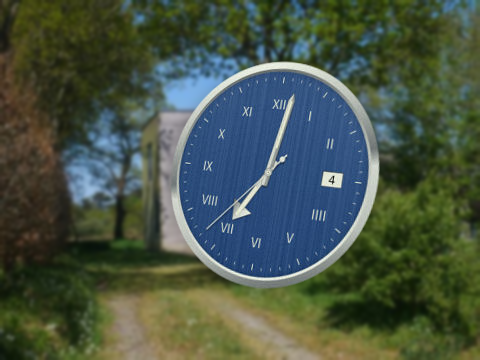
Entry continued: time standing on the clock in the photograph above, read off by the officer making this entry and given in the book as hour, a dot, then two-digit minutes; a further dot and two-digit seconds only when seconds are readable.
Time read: 7.01.37
